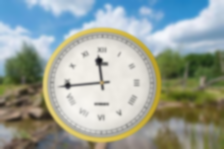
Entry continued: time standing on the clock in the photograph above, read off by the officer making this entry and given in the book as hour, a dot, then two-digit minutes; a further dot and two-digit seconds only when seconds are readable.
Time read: 11.44
